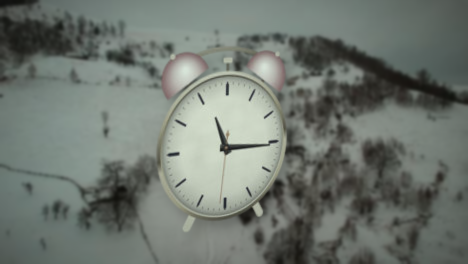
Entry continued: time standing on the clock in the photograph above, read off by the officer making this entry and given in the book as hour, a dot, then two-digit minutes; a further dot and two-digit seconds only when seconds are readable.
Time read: 11.15.31
